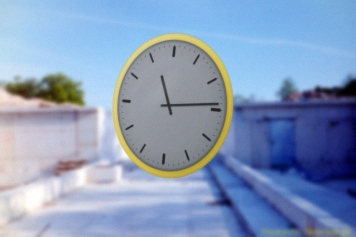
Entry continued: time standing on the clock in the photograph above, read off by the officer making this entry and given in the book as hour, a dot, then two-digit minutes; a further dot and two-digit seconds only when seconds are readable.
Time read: 11.14
